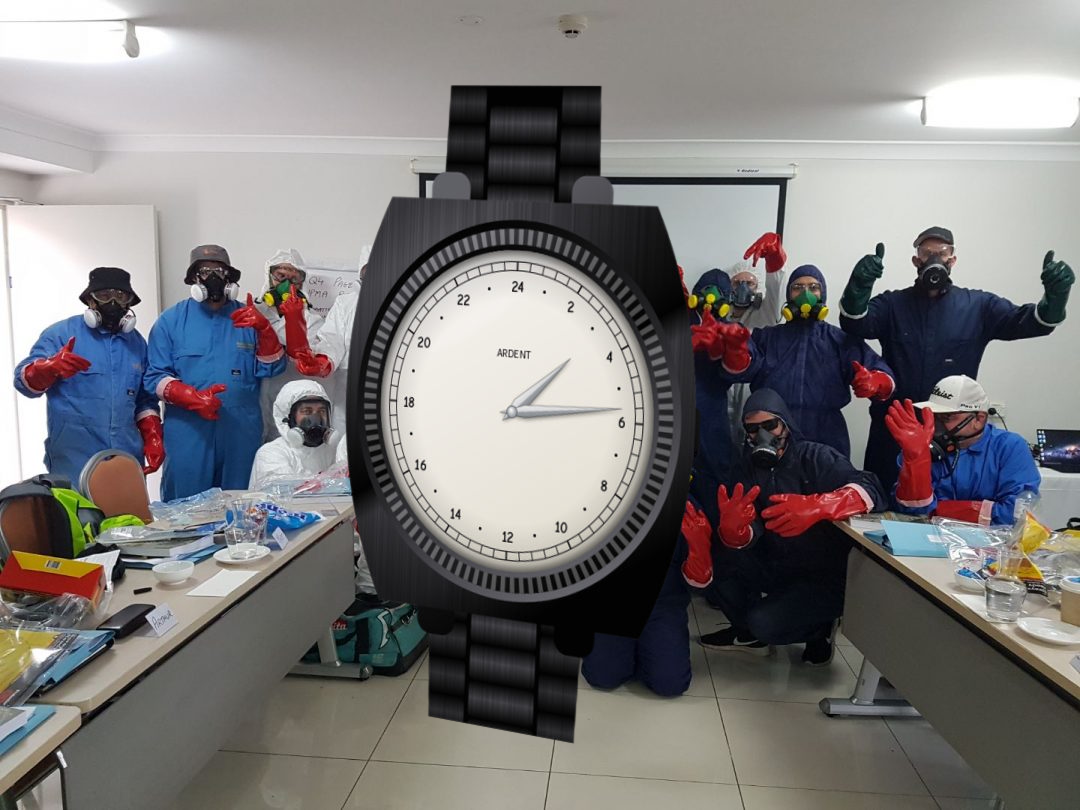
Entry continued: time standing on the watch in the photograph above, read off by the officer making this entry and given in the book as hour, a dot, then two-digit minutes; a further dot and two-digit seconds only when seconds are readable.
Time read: 3.14
